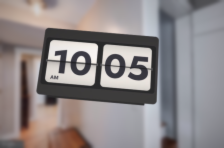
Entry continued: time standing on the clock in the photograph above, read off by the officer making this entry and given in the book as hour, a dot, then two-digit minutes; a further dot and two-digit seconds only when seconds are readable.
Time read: 10.05
